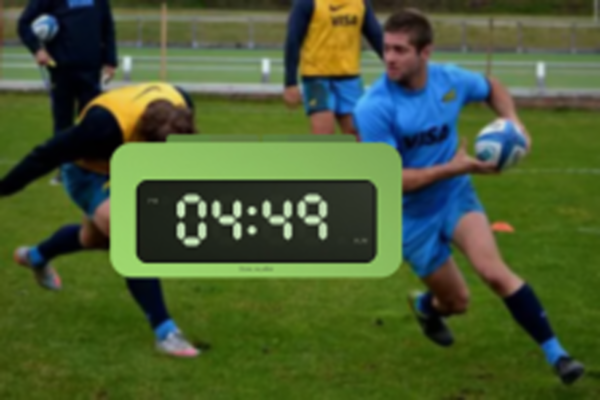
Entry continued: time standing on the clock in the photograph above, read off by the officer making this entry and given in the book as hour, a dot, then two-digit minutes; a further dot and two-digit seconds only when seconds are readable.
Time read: 4.49
